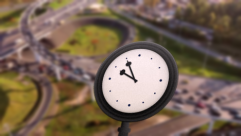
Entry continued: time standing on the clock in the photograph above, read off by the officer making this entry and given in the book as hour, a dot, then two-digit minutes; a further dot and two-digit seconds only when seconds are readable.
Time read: 9.55
